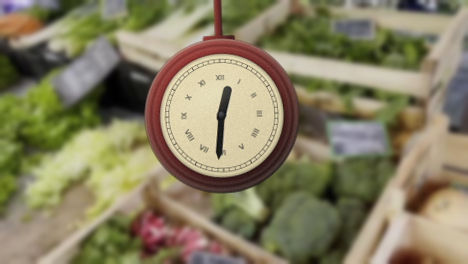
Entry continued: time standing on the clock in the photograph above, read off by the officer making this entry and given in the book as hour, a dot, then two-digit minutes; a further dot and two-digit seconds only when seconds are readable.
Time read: 12.31
